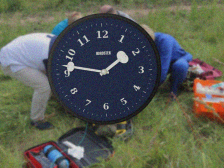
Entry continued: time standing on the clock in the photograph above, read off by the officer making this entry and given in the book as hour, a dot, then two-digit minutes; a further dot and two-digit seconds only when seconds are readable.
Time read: 1.47
